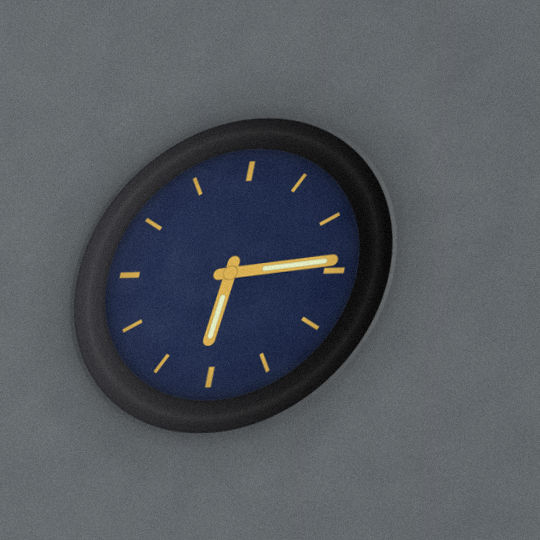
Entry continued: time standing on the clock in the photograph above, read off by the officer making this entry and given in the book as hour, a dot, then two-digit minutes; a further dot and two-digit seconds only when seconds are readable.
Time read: 6.14
